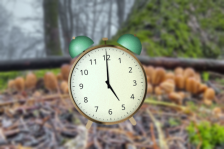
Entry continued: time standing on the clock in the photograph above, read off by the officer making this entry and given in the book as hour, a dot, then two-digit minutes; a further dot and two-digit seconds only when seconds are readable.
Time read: 5.00
